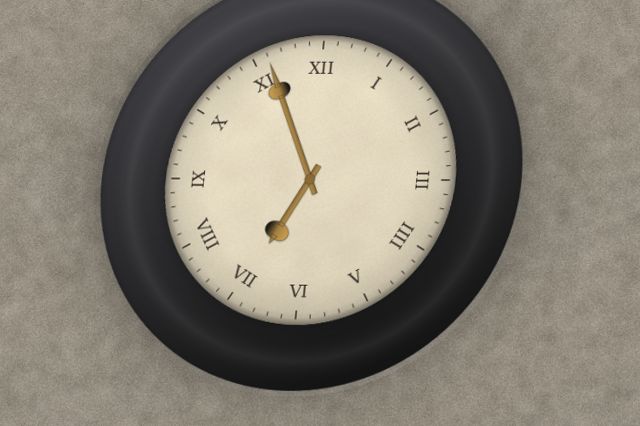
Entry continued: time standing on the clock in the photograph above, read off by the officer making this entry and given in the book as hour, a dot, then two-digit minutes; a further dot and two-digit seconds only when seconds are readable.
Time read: 6.56
